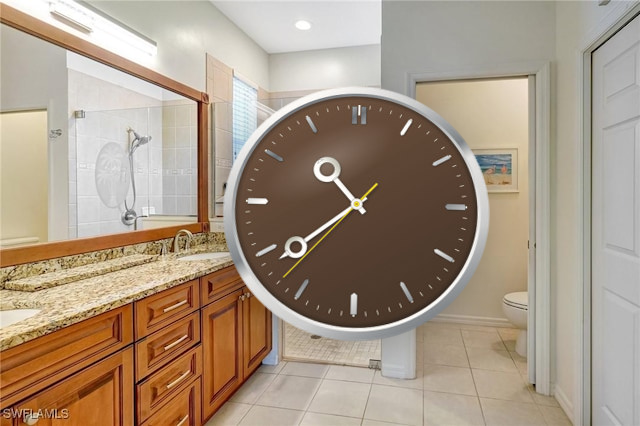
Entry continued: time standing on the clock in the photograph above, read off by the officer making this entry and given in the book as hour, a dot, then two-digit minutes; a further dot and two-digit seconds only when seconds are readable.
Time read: 10.38.37
